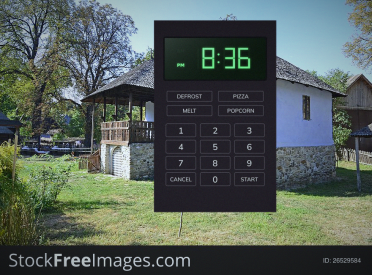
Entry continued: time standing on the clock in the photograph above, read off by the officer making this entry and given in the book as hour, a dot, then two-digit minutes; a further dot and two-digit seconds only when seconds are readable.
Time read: 8.36
